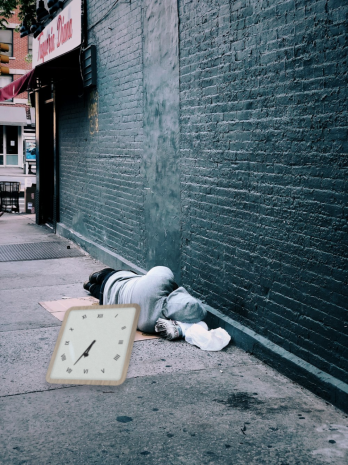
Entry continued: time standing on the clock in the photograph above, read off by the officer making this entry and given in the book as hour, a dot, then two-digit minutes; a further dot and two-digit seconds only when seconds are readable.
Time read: 6.35
